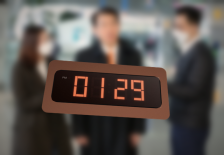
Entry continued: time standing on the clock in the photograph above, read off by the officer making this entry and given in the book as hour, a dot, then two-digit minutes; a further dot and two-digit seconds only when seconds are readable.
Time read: 1.29
